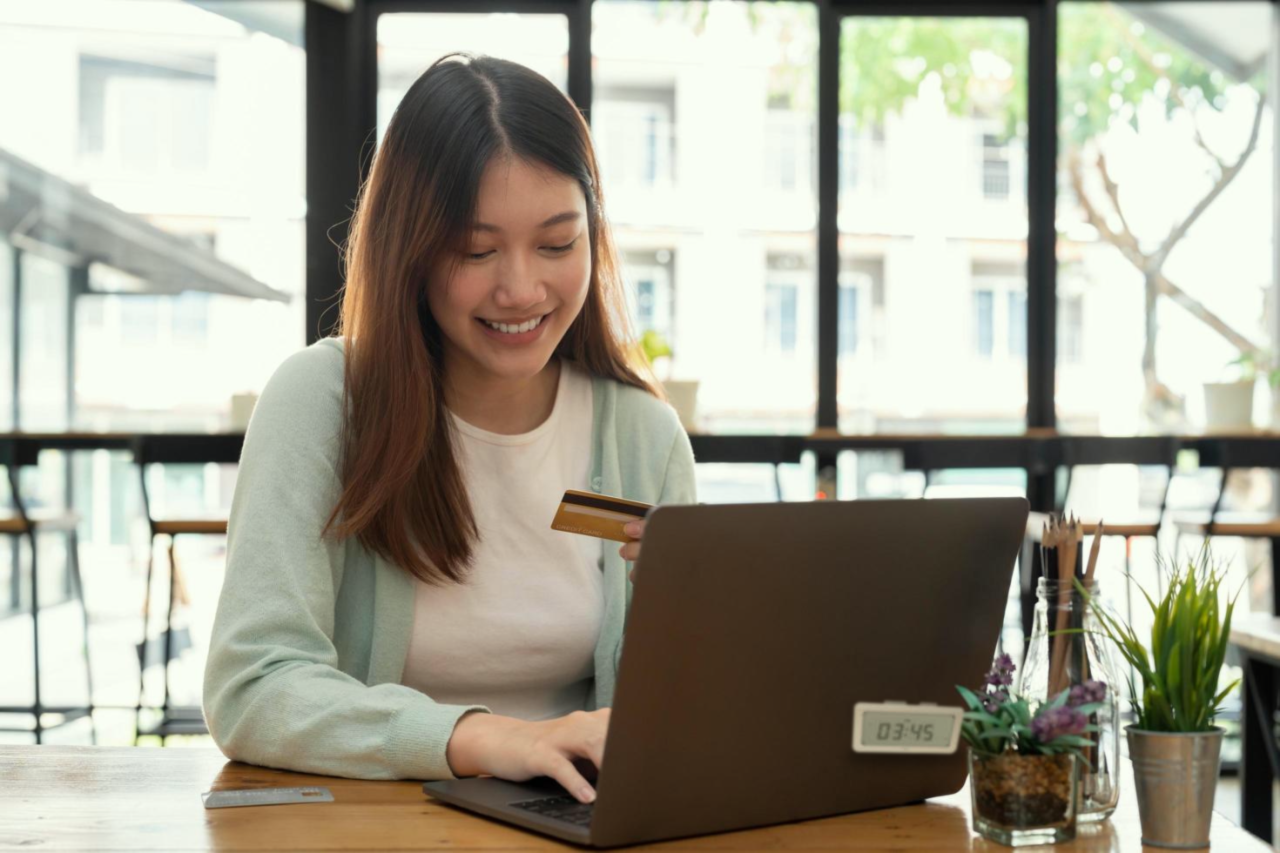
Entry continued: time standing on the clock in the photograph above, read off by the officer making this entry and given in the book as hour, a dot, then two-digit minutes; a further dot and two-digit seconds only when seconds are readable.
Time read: 3.45
